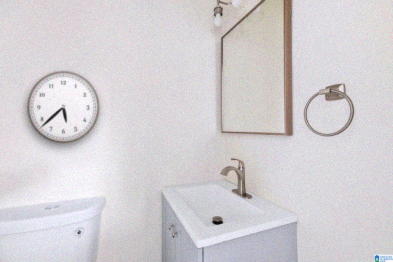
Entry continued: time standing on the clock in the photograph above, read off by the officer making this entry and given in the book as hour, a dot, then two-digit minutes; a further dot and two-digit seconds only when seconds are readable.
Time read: 5.38
